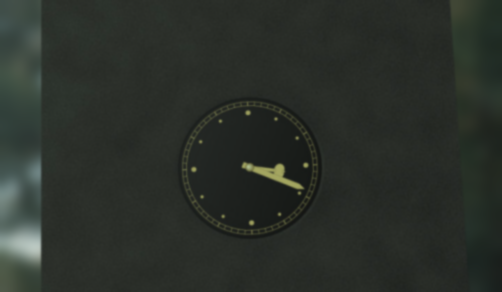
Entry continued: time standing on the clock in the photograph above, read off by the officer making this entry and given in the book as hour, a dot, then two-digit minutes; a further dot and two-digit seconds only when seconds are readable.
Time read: 3.19
